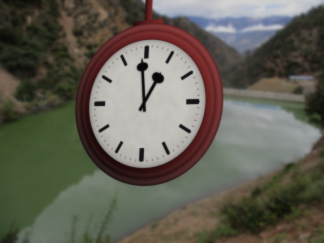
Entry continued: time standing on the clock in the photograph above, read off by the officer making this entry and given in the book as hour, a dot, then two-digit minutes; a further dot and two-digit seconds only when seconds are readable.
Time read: 12.59
